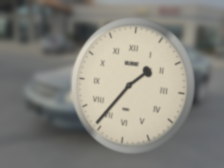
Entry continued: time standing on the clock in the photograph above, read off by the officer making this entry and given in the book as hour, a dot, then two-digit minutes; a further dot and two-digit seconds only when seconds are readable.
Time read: 1.36
